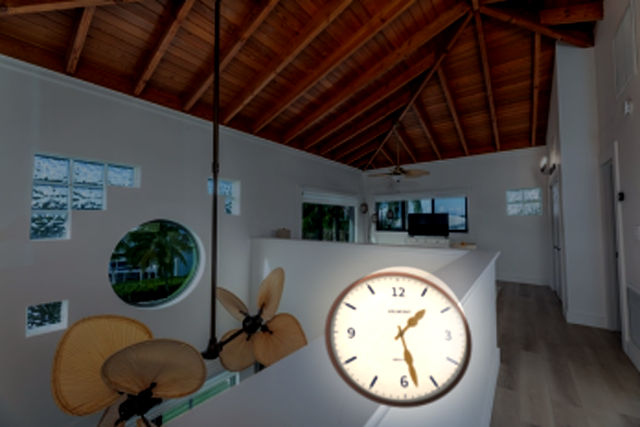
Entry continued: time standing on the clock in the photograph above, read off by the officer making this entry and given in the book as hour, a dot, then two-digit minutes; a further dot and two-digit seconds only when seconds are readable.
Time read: 1.28
